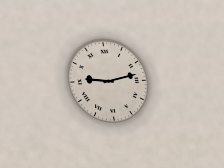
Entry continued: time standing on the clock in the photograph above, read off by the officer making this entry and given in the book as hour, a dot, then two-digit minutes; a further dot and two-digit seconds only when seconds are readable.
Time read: 9.13
